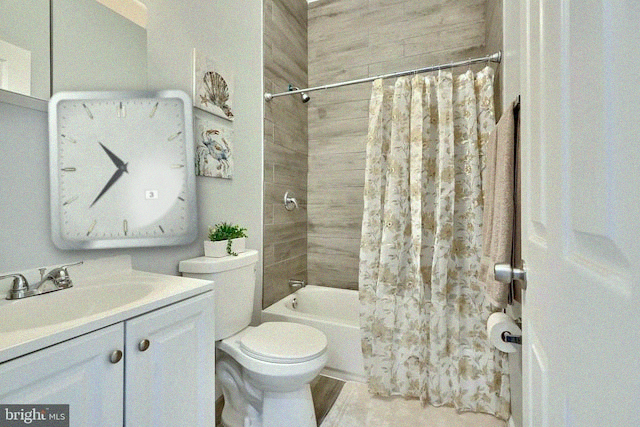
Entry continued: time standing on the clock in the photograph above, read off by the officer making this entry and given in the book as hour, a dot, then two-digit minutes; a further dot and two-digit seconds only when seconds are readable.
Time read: 10.37
